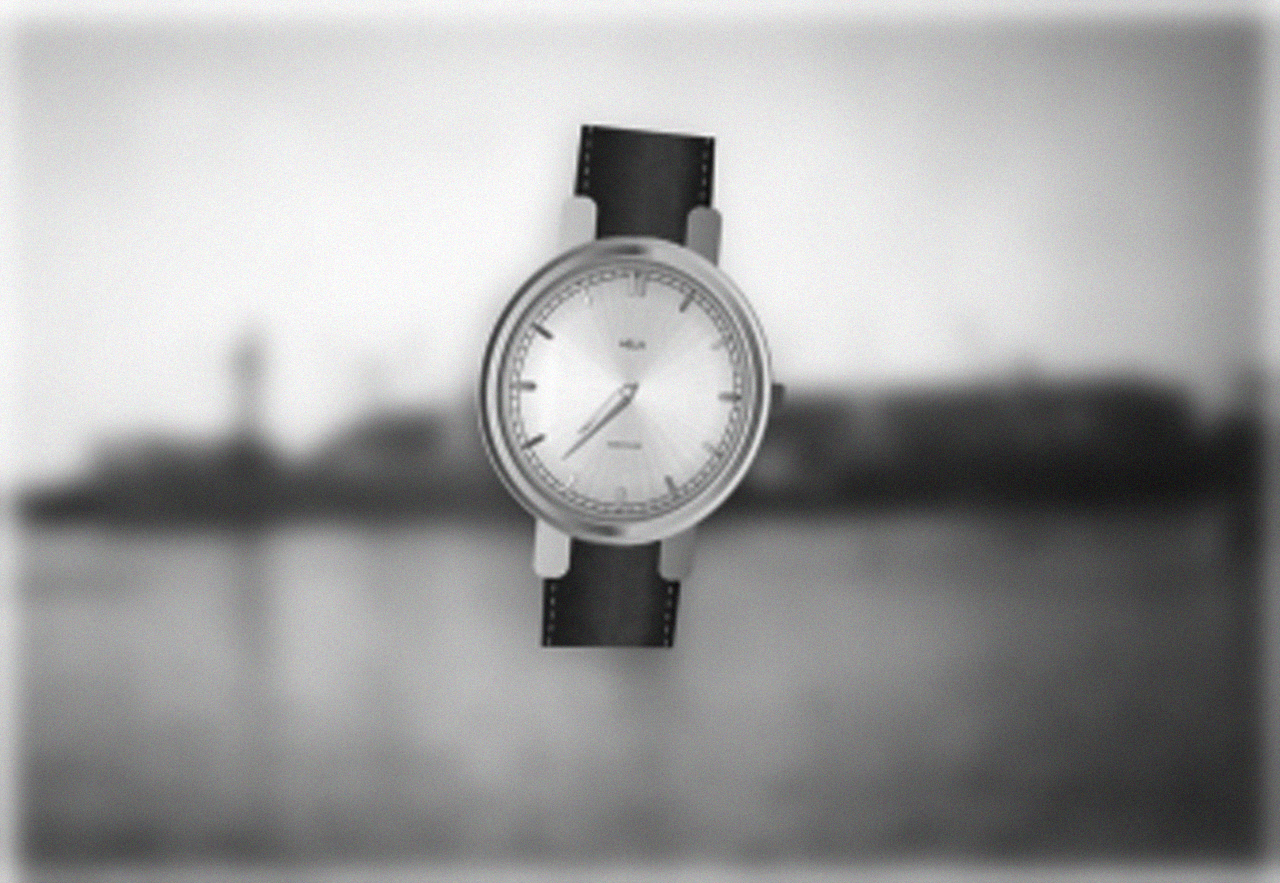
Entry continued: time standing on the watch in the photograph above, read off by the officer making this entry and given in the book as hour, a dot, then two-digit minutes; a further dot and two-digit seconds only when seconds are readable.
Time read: 7.37
